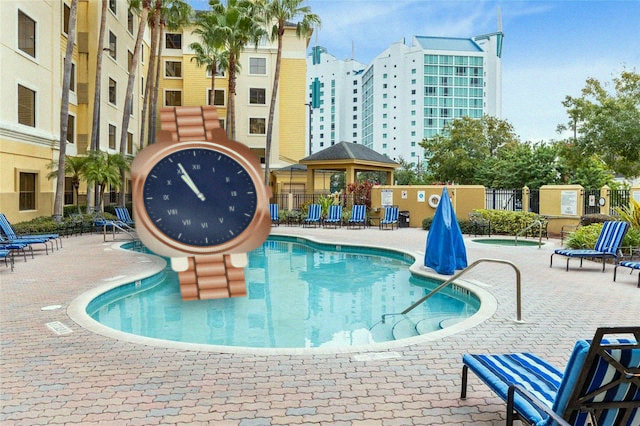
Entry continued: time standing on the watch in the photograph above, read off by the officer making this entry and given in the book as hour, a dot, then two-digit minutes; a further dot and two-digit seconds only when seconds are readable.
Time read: 10.56
